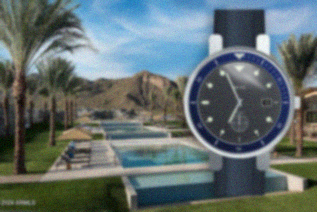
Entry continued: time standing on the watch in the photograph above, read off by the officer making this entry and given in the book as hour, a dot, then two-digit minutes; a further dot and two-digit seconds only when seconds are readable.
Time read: 6.56
